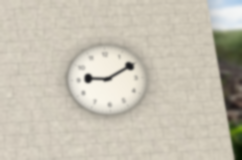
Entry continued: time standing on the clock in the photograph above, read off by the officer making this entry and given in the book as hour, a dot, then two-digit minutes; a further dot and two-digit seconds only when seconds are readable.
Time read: 9.10
